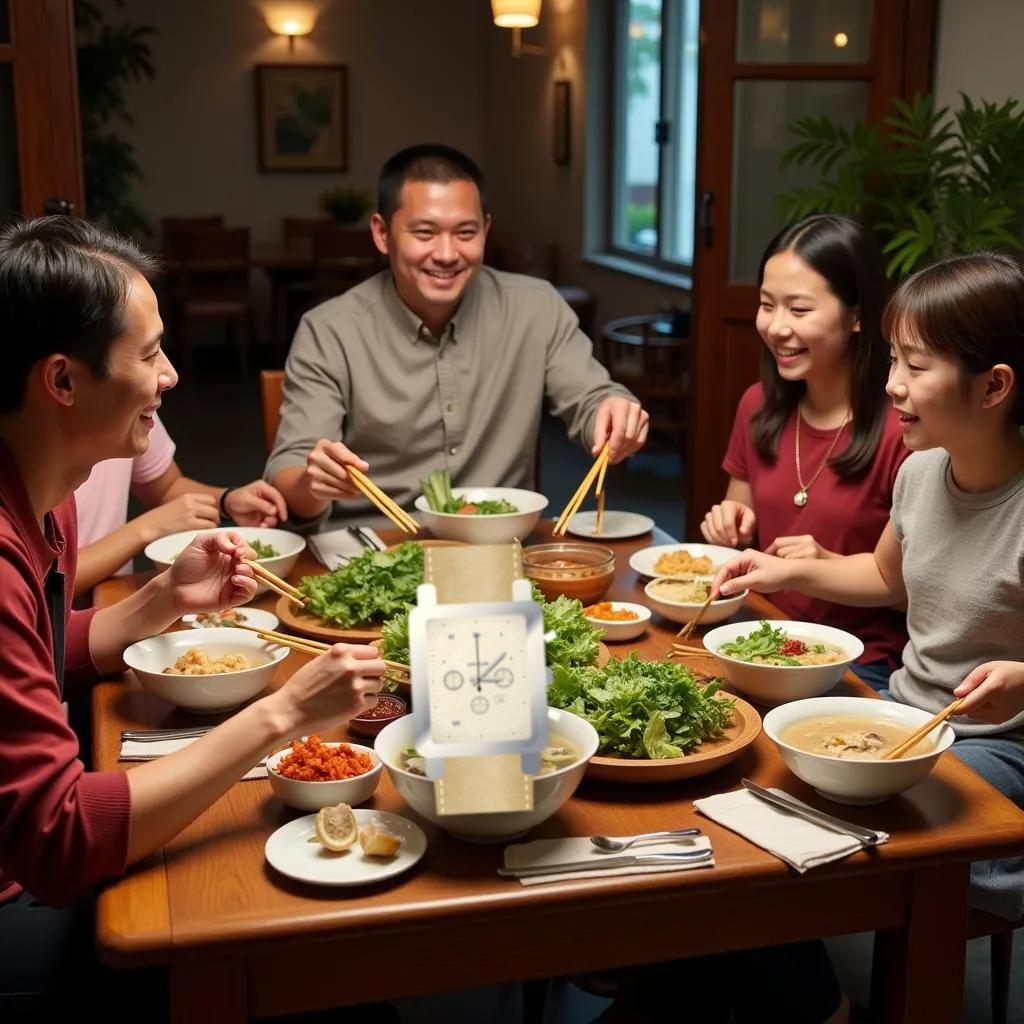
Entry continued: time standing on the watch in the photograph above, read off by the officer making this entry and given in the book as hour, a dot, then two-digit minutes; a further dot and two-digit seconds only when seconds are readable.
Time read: 3.08
